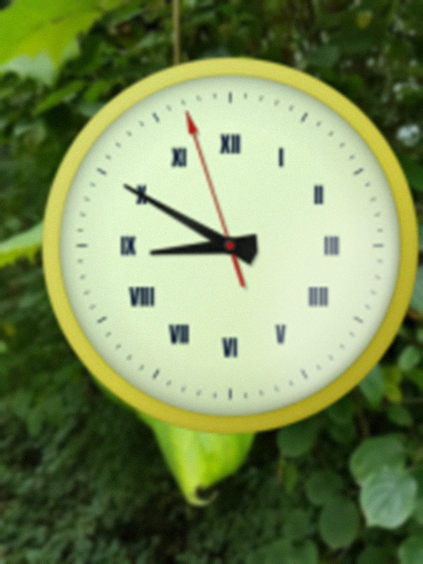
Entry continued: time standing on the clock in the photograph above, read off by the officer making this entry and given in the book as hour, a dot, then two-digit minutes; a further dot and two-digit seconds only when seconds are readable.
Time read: 8.49.57
